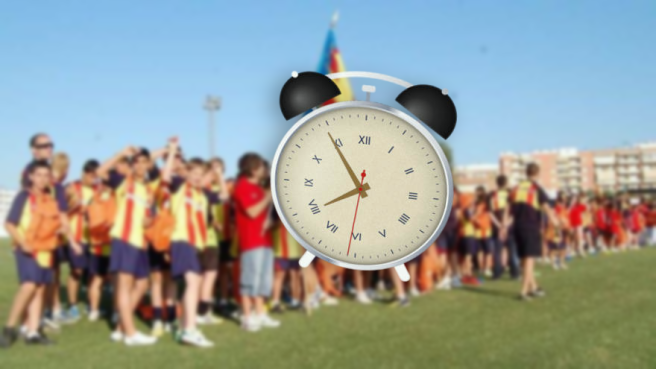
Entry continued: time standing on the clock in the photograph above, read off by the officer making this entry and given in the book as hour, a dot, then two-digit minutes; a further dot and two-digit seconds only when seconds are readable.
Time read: 7.54.31
